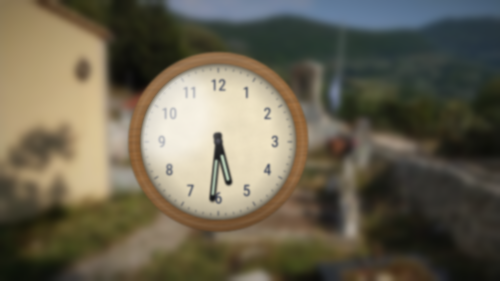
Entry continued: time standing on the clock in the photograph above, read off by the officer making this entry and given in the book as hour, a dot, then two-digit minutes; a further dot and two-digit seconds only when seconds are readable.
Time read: 5.31
